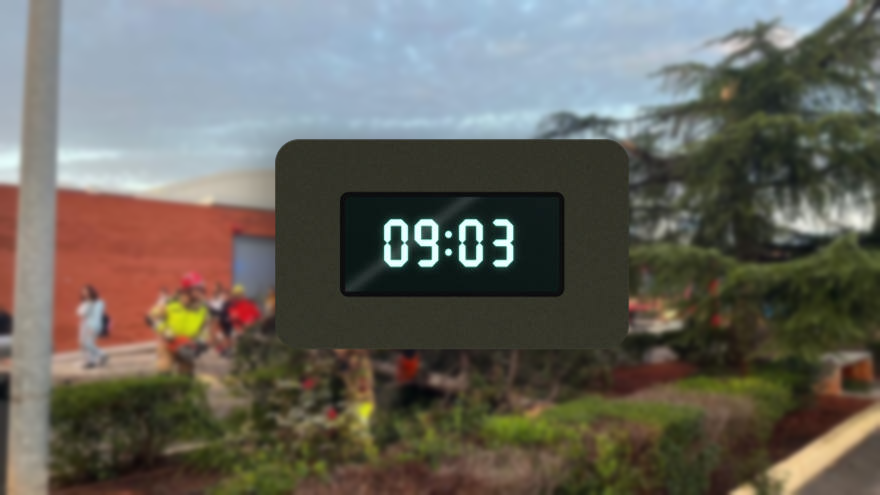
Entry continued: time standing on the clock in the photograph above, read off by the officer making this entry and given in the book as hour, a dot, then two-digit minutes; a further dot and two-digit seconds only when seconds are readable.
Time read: 9.03
